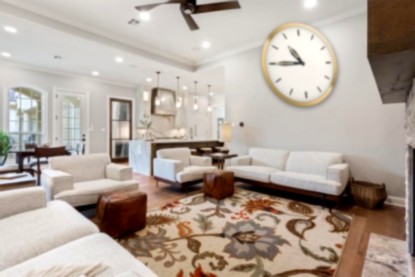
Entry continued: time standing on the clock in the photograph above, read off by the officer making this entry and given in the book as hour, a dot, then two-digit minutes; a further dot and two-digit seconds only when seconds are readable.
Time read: 10.45
